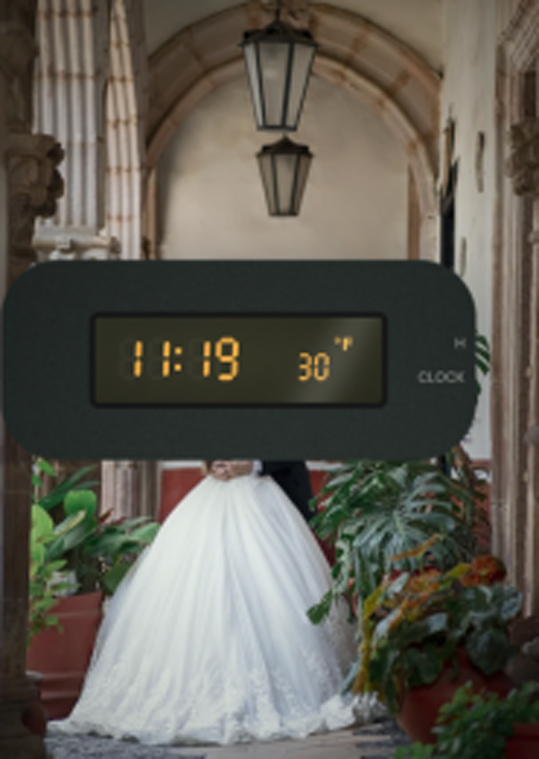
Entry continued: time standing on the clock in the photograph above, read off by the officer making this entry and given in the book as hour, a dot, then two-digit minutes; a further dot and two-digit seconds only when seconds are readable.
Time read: 11.19
